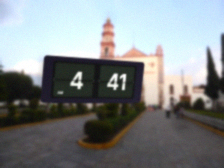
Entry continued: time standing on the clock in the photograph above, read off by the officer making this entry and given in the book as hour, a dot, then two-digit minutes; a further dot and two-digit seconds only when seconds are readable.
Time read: 4.41
